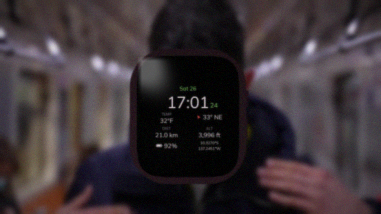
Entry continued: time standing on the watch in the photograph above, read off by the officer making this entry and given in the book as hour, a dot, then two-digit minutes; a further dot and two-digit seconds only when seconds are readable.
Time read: 17.01
